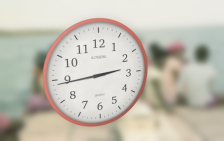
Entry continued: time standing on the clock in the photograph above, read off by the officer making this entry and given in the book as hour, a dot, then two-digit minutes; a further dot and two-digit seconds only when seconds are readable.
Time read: 2.44
